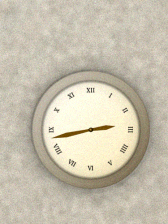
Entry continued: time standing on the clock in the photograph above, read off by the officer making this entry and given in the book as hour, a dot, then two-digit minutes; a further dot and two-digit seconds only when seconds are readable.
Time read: 2.43
